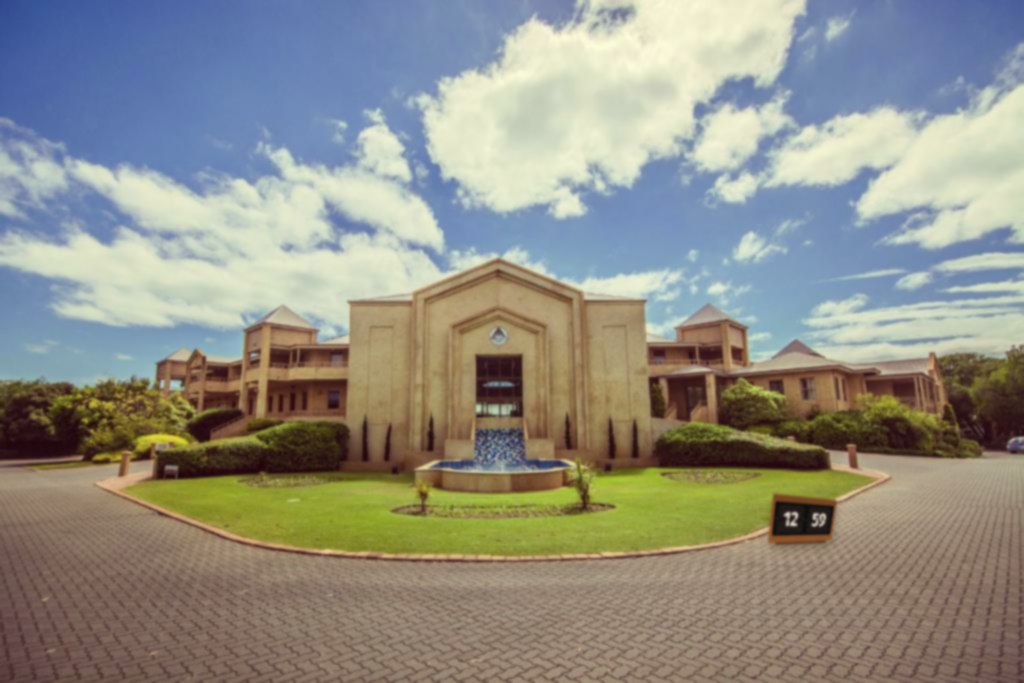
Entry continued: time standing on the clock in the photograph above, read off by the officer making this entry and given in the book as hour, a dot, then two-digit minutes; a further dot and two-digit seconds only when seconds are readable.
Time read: 12.59
